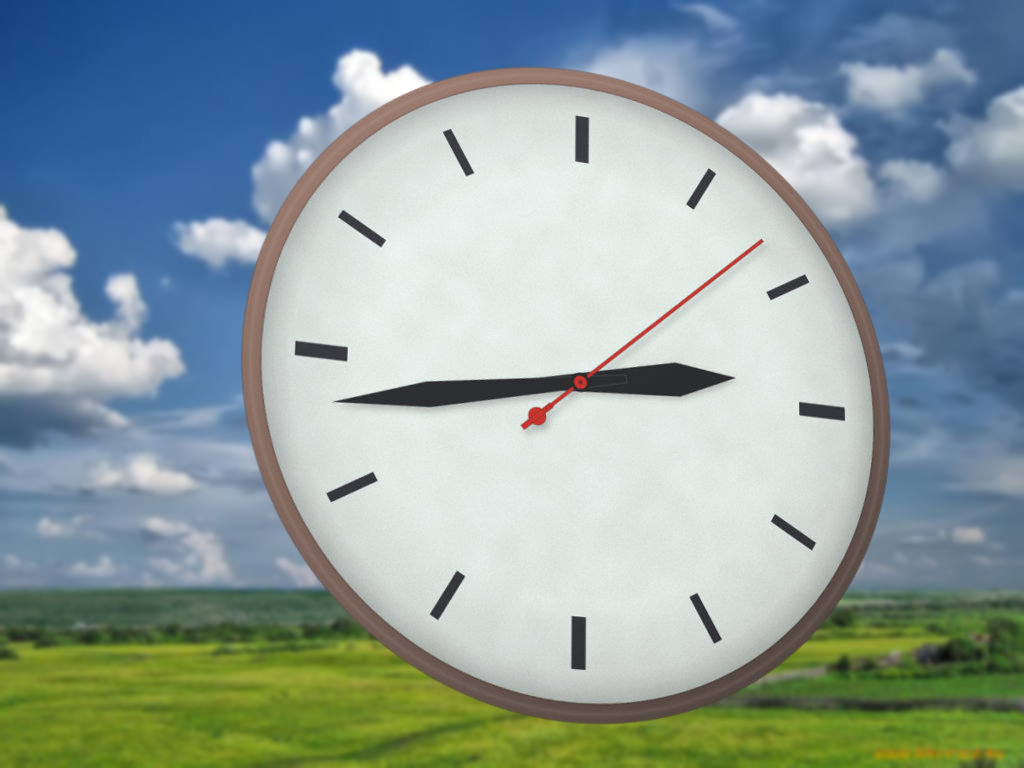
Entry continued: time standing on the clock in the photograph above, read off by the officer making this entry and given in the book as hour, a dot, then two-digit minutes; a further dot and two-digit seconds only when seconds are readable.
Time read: 2.43.08
